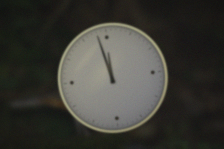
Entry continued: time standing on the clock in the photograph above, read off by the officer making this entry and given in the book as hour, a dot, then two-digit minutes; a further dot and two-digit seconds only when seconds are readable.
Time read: 11.58
